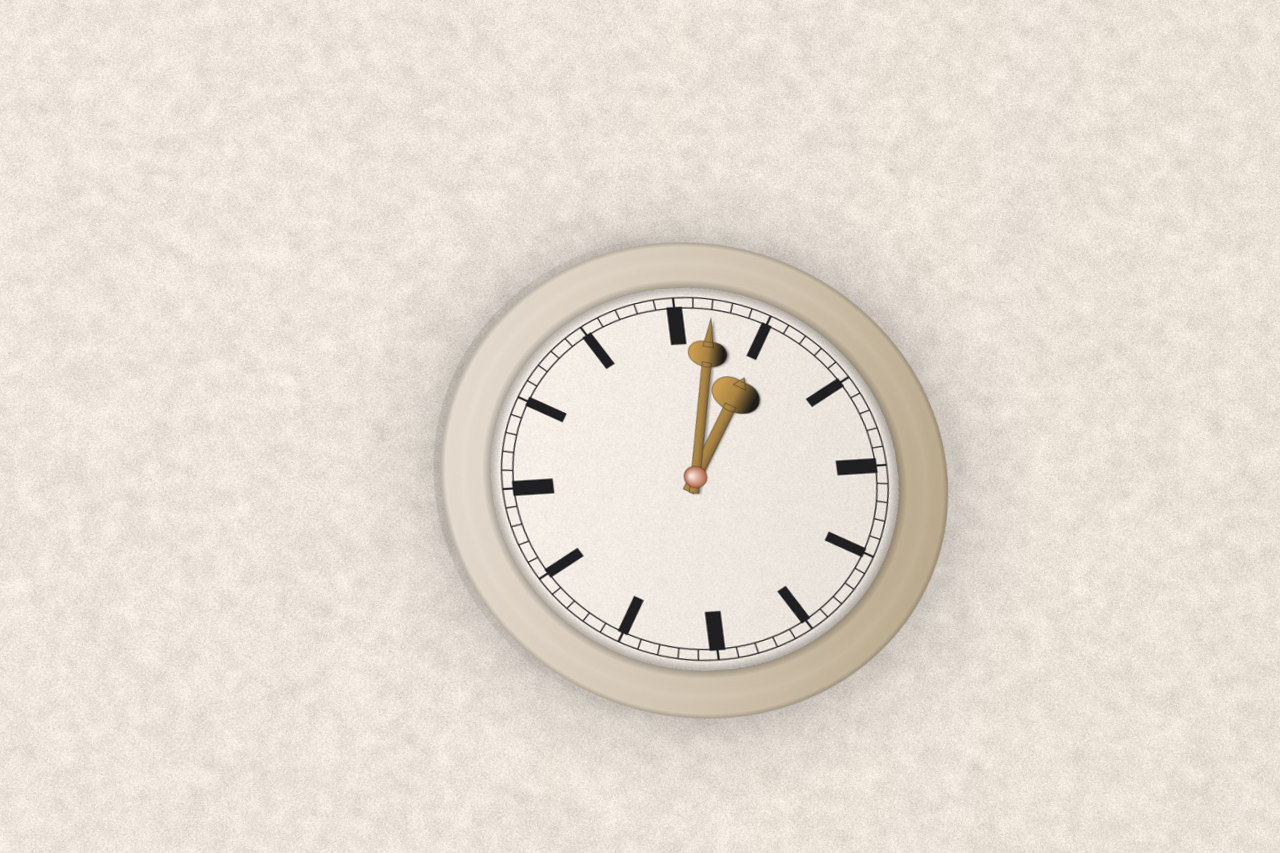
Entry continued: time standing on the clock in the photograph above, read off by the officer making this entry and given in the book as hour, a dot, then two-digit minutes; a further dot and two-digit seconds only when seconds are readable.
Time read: 1.02
